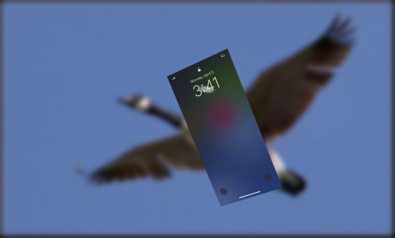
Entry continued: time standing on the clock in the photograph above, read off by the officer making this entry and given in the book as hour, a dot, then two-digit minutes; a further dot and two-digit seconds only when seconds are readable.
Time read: 3.41
